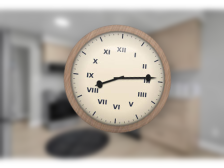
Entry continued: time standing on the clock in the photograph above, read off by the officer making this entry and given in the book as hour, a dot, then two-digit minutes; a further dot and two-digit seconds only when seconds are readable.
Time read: 8.14
